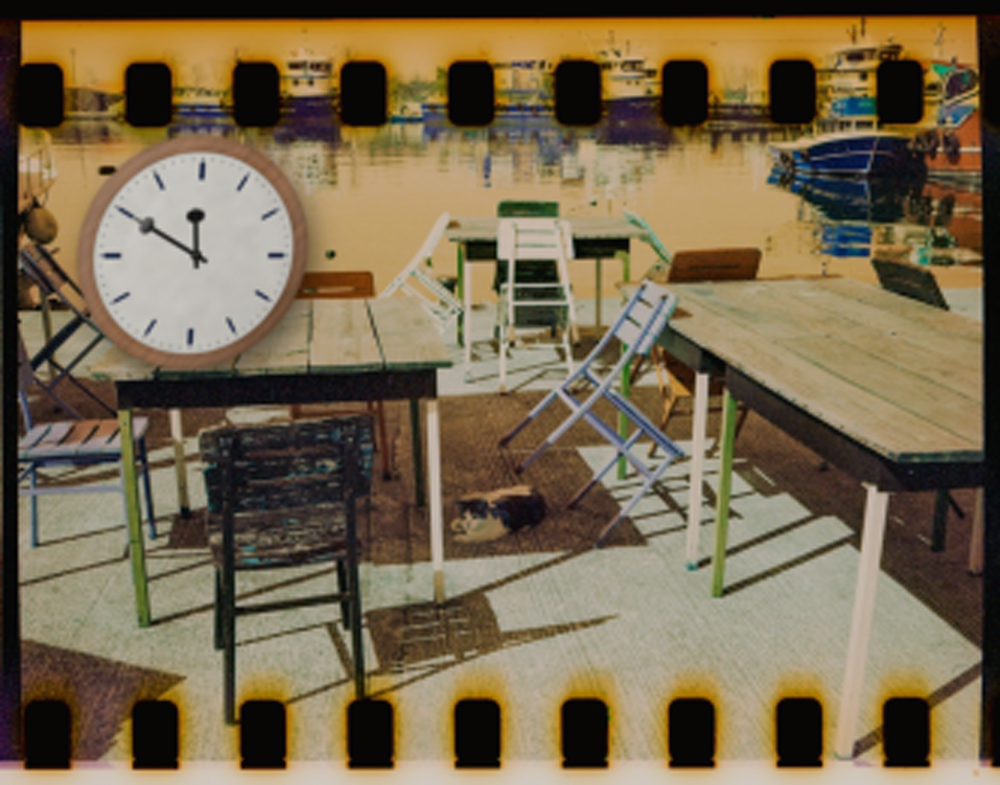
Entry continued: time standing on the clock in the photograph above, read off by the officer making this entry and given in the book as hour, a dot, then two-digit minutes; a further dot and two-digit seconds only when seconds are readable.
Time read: 11.50
